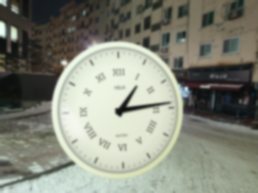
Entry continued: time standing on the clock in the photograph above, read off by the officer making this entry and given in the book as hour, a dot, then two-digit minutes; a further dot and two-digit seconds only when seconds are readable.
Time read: 1.14
